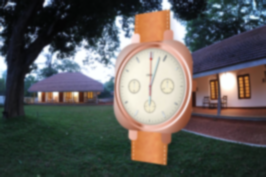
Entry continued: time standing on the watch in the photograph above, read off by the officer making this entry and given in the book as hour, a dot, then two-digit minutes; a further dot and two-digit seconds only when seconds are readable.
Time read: 6.03
